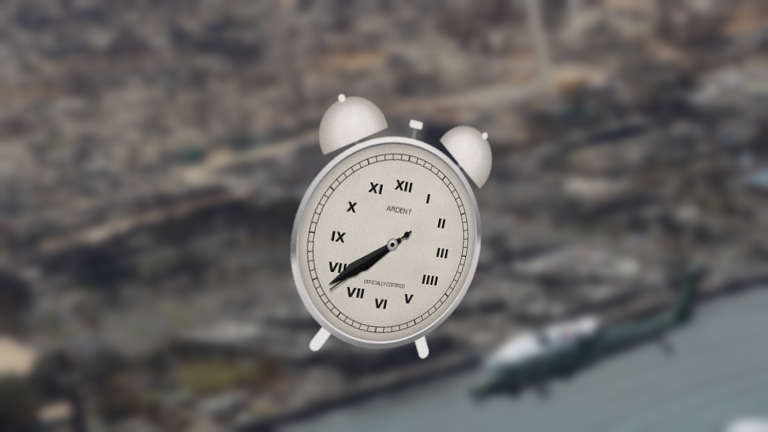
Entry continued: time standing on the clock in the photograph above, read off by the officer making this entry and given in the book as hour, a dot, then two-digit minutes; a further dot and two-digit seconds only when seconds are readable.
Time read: 7.38.38
